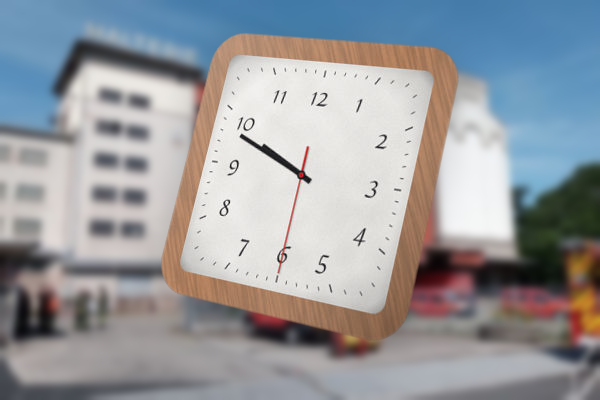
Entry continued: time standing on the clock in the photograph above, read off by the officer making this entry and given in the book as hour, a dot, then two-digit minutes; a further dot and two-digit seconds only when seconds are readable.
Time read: 9.48.30
